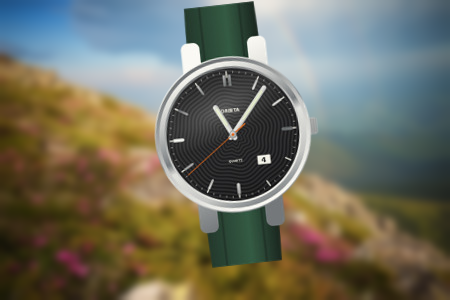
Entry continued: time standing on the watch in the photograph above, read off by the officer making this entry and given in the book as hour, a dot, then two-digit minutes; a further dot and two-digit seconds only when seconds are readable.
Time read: 11.06.39
